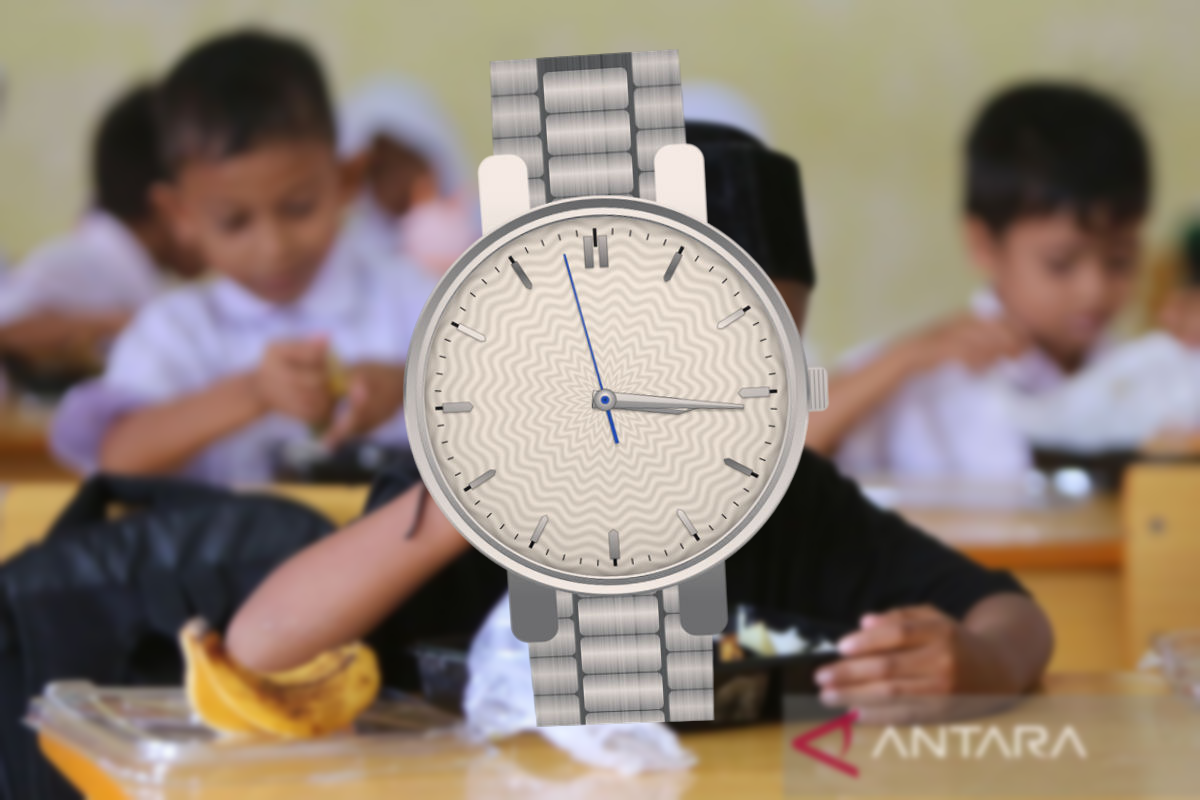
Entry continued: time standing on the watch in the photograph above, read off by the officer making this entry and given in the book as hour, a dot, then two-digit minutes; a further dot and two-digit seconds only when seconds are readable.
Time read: 3.15.58
